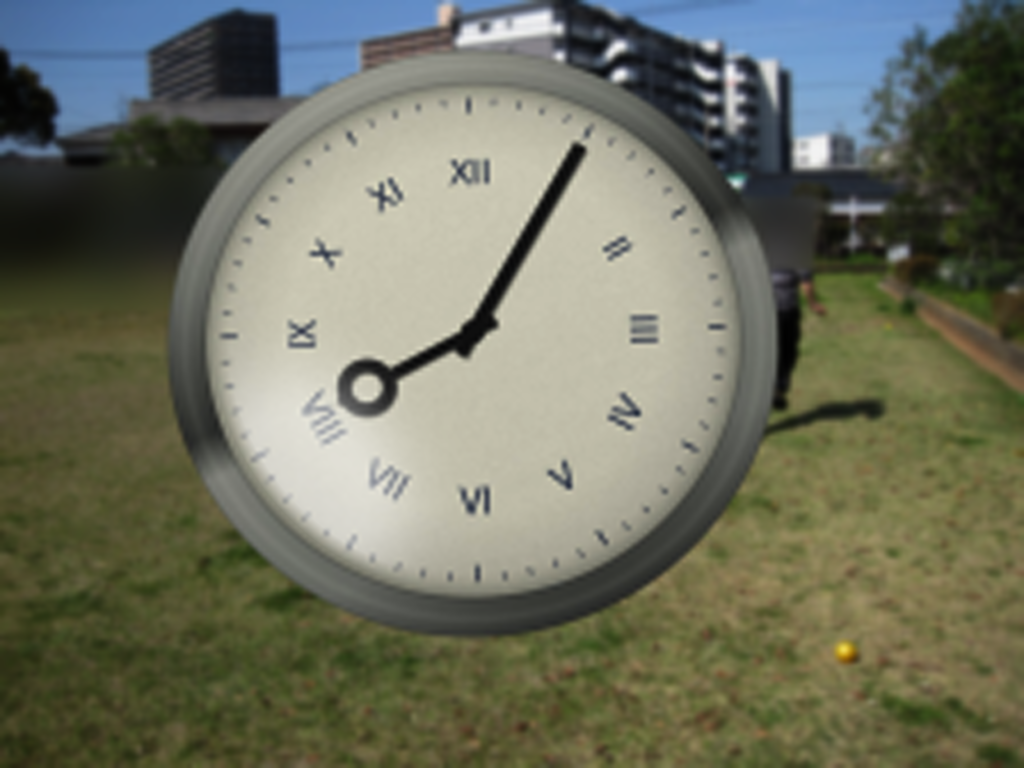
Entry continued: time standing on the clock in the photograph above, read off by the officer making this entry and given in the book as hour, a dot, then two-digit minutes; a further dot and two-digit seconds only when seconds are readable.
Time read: 8.05
